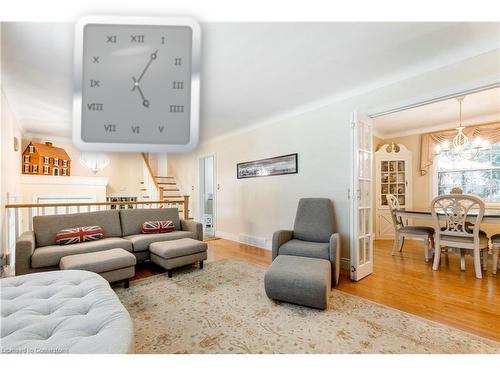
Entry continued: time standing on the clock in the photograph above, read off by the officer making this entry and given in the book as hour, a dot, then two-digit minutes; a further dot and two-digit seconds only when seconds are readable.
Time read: 5.05
